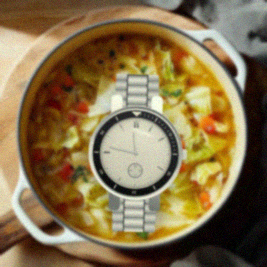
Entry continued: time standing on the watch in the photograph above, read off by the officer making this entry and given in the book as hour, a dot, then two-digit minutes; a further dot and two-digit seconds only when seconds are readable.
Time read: 11.47
